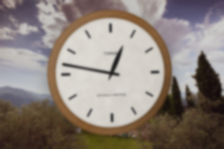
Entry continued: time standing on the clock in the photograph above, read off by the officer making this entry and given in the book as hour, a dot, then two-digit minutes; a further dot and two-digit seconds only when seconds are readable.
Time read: 12.47
